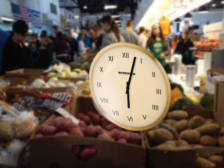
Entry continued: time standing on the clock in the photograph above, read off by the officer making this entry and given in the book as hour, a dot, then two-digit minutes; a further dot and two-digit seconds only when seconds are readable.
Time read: 6.03
